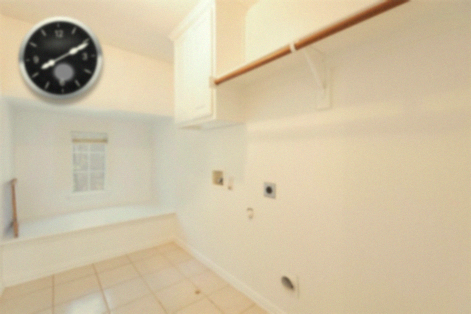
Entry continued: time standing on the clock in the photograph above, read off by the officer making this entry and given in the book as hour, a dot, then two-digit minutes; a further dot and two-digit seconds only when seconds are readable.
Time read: 8.11
